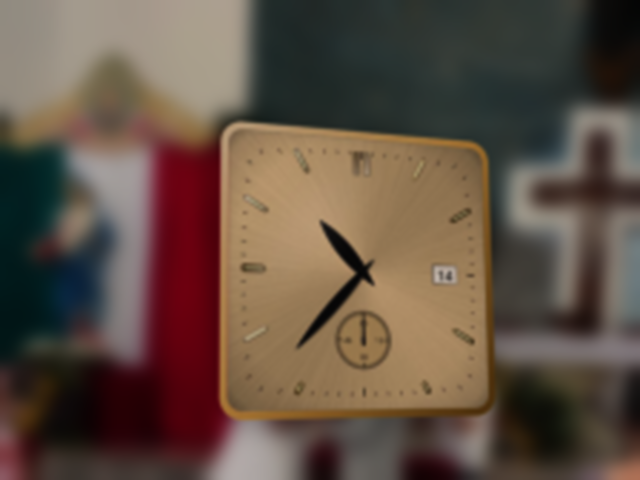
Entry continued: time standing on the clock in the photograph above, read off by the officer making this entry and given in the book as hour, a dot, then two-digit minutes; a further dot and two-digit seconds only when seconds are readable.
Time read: 10.37
